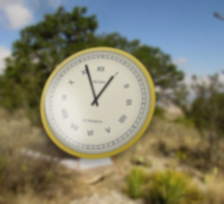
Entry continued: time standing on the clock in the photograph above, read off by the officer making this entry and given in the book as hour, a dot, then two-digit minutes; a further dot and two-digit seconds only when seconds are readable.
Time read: 12.56
